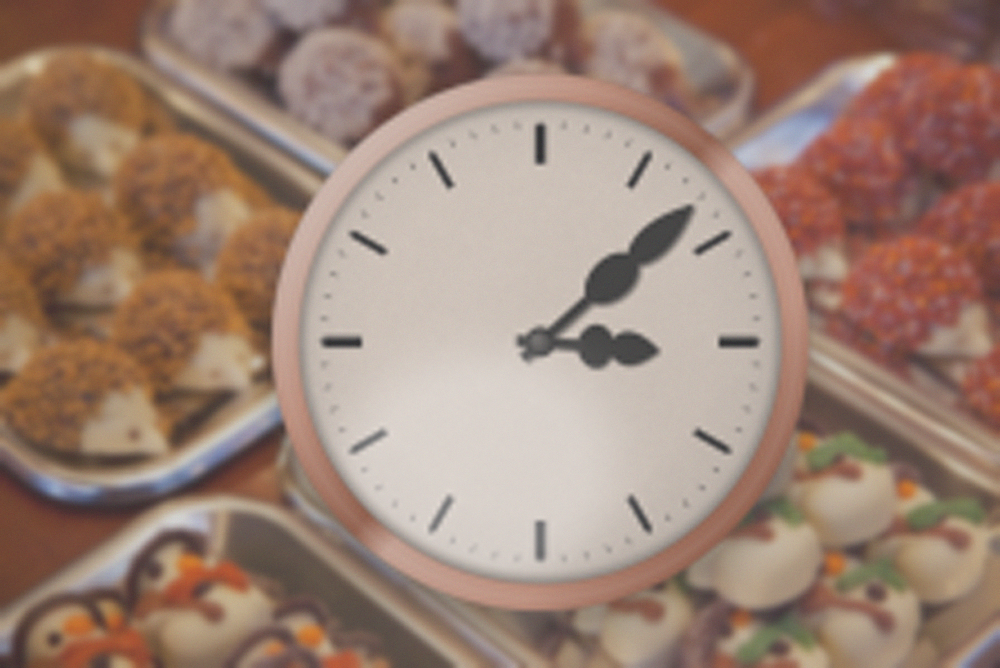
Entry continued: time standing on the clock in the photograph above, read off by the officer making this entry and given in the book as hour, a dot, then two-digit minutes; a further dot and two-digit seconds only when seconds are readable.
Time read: 3.08
